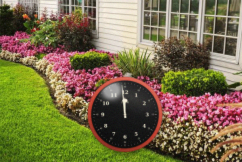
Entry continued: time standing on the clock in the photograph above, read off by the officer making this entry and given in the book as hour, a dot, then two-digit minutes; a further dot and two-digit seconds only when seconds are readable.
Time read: 11.59
